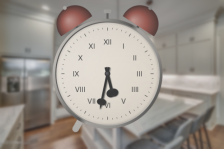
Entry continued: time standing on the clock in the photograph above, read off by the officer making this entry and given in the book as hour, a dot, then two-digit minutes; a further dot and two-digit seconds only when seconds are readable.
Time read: 5.32
